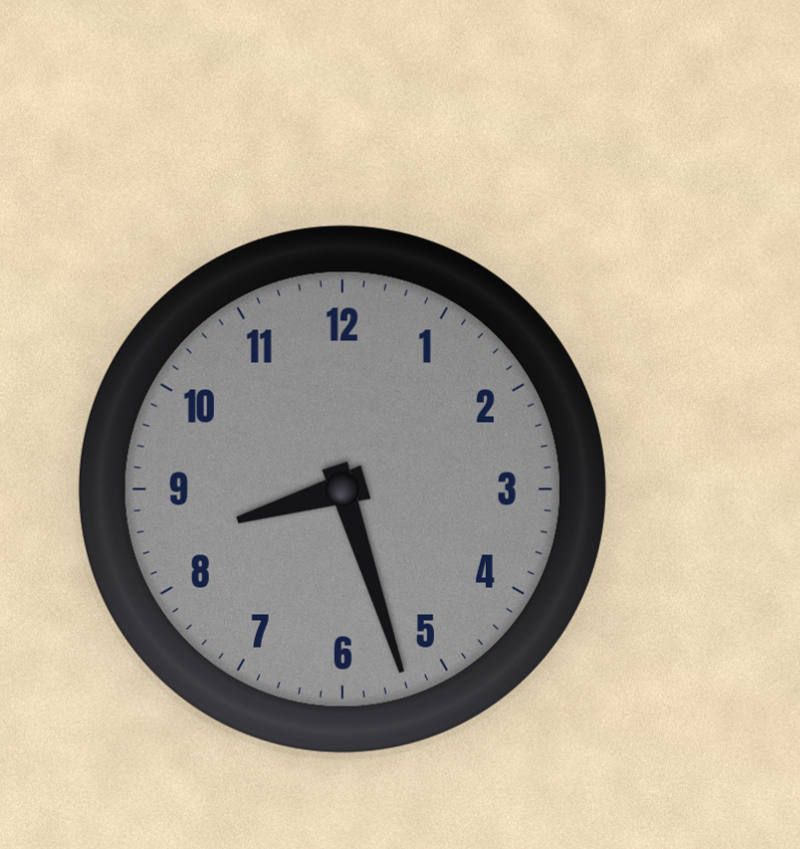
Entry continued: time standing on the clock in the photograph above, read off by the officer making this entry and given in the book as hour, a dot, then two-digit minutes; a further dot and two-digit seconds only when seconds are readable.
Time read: 8.27
